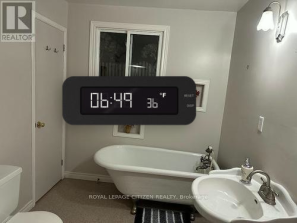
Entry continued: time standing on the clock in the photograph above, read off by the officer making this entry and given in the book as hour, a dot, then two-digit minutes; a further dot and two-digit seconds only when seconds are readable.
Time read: 6.49
